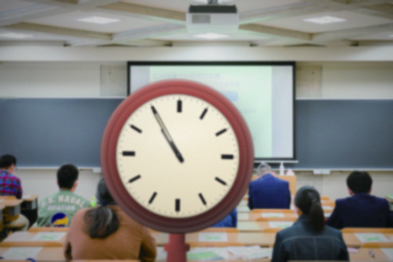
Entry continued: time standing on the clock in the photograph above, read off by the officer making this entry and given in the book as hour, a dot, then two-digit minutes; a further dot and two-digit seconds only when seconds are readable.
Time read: 10.55
